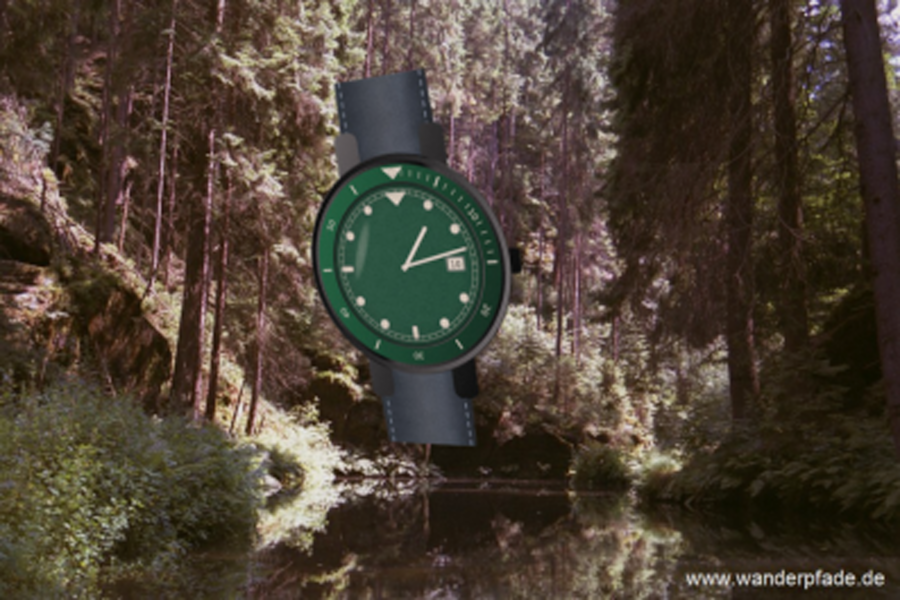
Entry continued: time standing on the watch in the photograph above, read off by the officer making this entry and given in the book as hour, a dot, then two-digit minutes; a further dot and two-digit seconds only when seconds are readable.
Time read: 1.13
